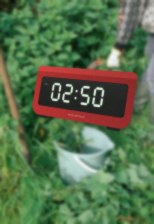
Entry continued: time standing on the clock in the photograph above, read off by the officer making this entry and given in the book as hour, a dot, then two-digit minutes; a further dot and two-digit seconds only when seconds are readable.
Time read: 2.50
